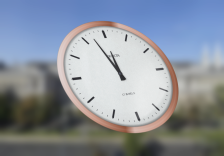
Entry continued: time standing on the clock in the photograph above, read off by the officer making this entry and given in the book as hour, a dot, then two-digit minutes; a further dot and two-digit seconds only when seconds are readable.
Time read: 11.57
